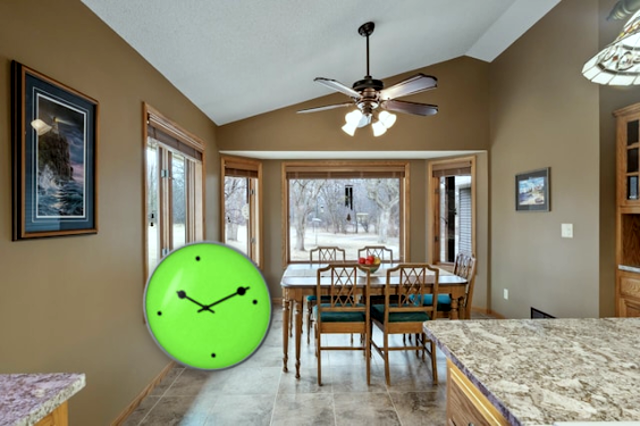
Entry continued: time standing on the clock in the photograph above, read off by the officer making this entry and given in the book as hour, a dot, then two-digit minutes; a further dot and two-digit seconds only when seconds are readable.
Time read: 10.12
